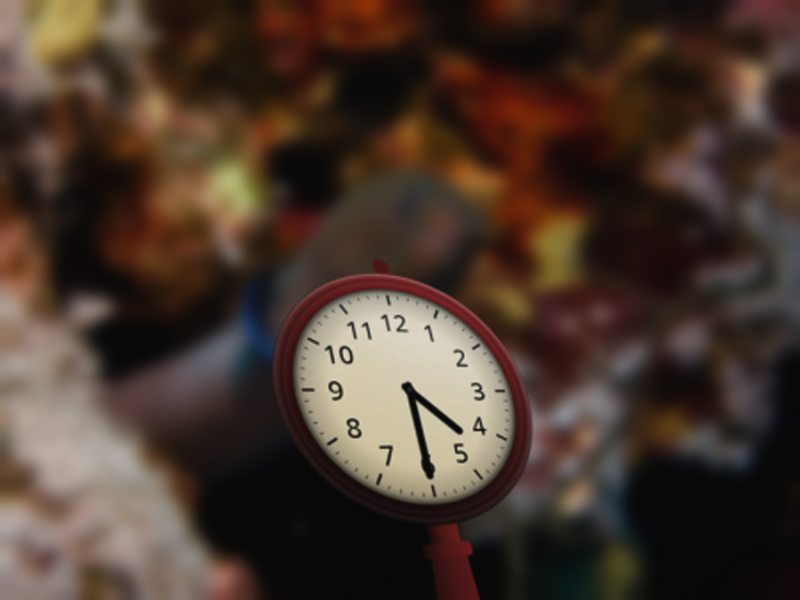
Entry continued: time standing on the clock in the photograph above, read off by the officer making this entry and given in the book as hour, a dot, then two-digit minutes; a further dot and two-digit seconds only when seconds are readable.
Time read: 4.30
